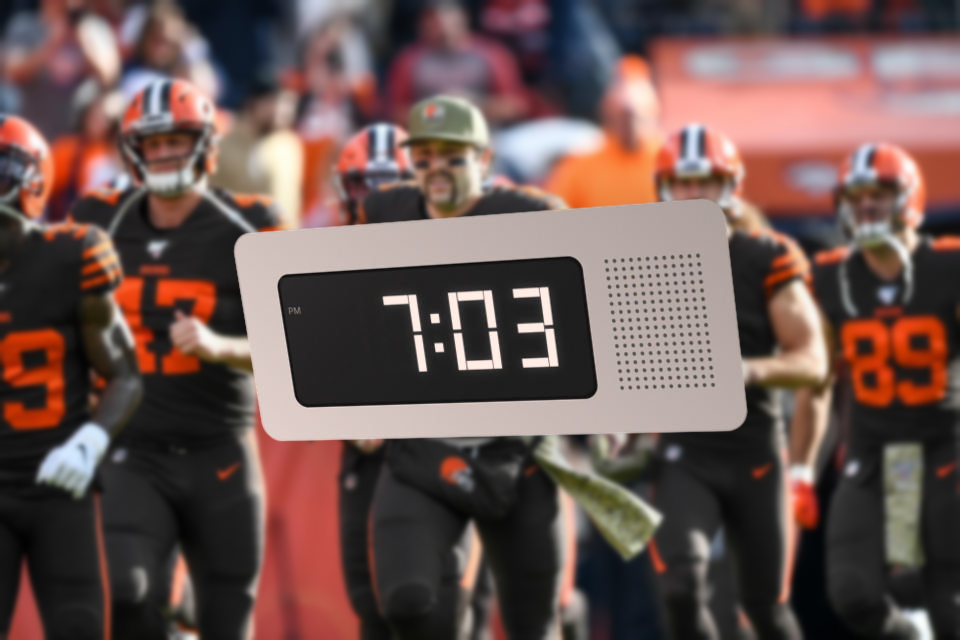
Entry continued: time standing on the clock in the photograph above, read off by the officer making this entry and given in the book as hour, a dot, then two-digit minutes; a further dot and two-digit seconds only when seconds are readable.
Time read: 7.03
